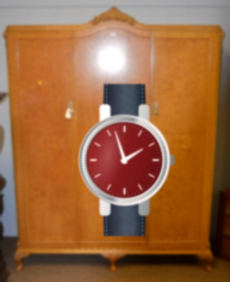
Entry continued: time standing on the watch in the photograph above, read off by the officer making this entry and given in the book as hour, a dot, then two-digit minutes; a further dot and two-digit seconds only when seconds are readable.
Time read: 1.57
